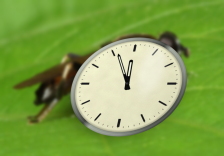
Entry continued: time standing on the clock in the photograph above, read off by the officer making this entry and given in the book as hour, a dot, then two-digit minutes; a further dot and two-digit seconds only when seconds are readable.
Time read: 11.56
